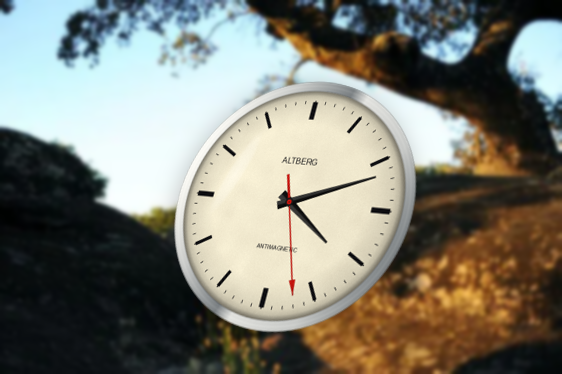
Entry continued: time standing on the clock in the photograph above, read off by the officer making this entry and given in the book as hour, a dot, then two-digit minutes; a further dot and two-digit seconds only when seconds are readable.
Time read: 4.11.27
